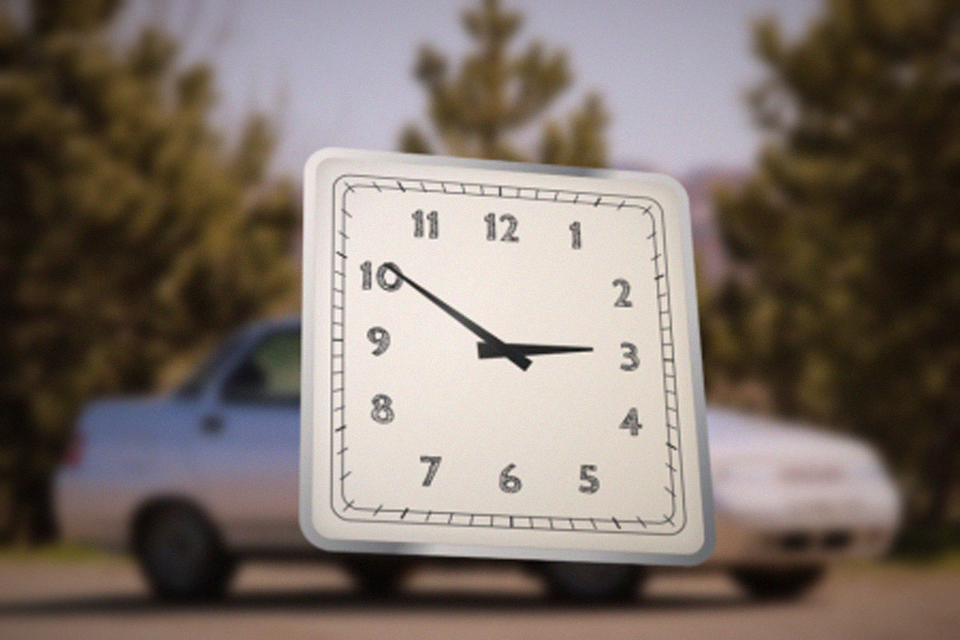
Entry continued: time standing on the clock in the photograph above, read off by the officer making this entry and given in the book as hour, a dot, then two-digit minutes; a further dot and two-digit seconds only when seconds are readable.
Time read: 2.51
